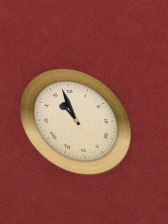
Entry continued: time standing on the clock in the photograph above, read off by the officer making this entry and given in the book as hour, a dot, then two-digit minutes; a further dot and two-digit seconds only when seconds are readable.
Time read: 10.58
